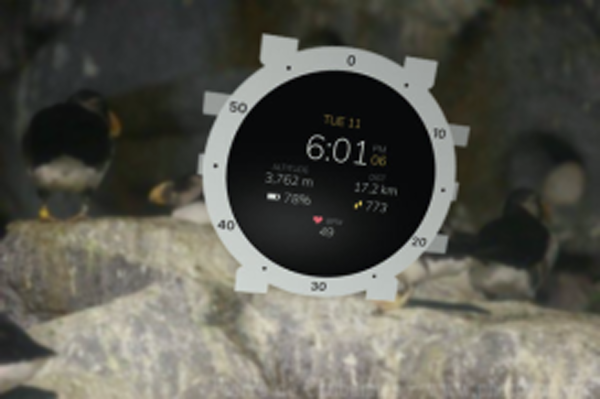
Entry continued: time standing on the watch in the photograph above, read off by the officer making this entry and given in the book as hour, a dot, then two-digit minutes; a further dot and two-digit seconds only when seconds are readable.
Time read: 6.01
